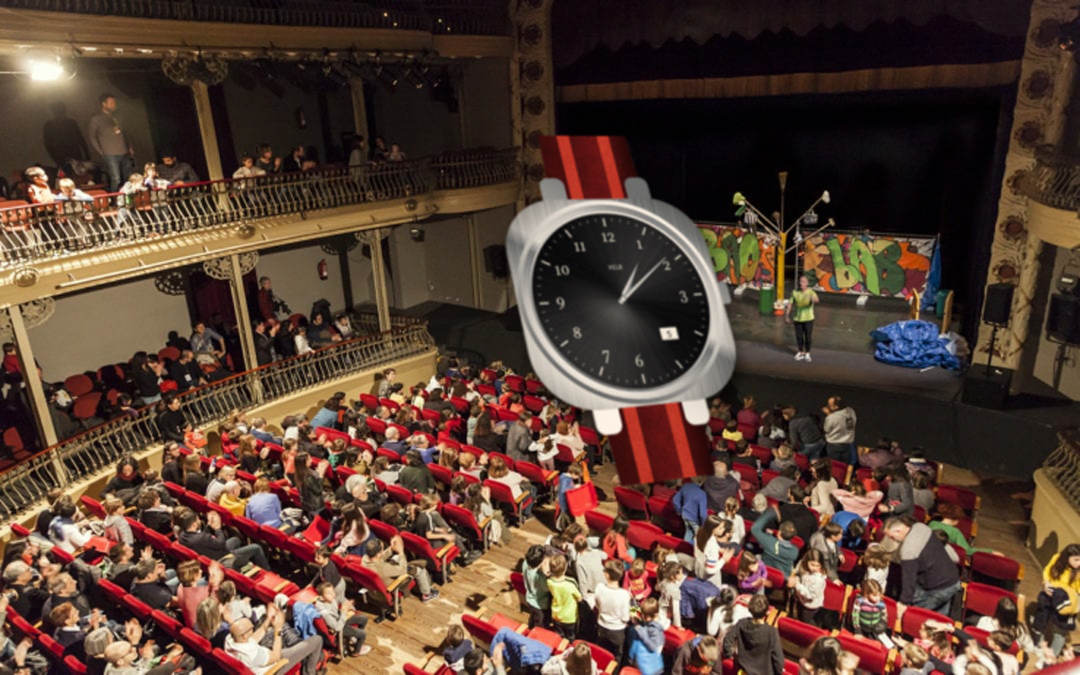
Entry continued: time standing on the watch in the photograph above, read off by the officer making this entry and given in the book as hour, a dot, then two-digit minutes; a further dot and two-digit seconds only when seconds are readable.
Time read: 1.09
